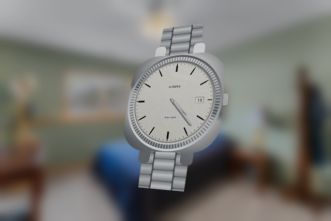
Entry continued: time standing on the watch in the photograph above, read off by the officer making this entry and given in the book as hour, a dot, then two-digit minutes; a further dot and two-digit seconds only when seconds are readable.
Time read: 4.23
